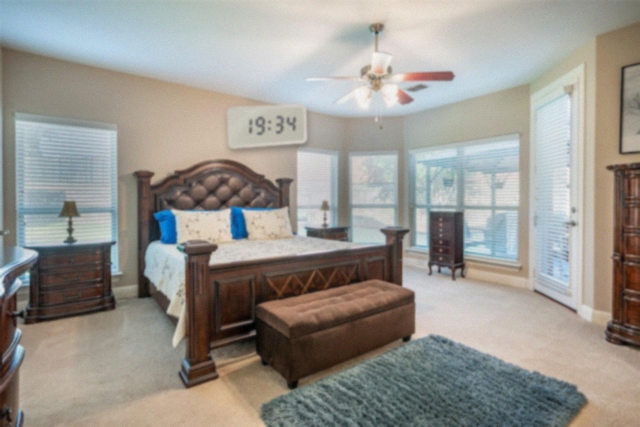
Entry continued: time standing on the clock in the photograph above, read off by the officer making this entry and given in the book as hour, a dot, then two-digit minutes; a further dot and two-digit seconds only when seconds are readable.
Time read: 19.34
